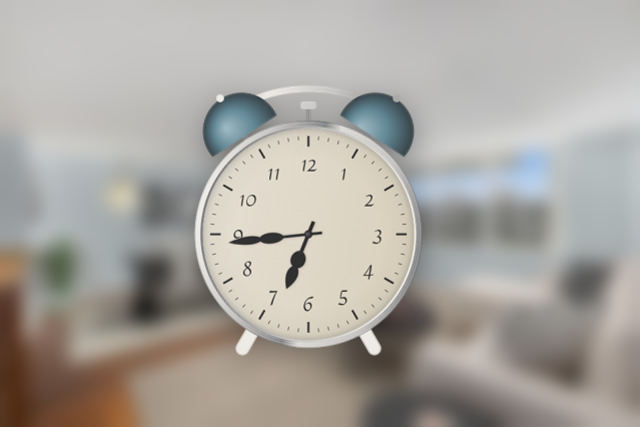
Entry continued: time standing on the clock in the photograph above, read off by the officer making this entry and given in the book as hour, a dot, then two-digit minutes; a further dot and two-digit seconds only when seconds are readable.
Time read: 6.44
